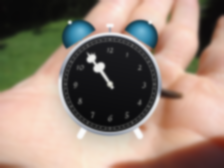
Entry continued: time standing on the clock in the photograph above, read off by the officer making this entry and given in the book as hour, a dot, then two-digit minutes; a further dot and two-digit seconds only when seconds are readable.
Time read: 10.54
